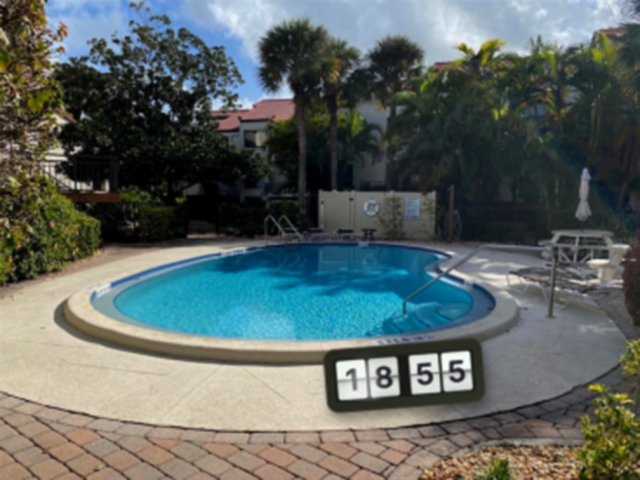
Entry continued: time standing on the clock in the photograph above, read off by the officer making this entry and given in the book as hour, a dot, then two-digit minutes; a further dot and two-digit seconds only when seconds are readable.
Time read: 18.55
